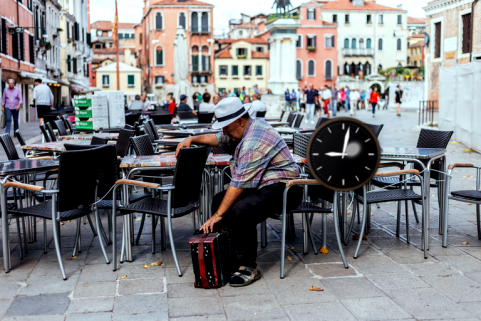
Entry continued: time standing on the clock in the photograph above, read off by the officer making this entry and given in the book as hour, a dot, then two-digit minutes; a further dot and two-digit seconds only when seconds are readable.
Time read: 9.02
